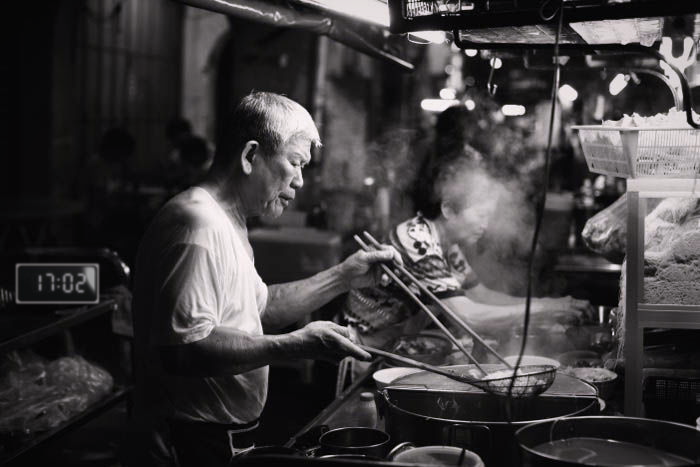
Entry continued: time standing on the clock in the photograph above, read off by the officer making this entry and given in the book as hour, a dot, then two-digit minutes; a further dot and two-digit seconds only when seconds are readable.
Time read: 17.02
